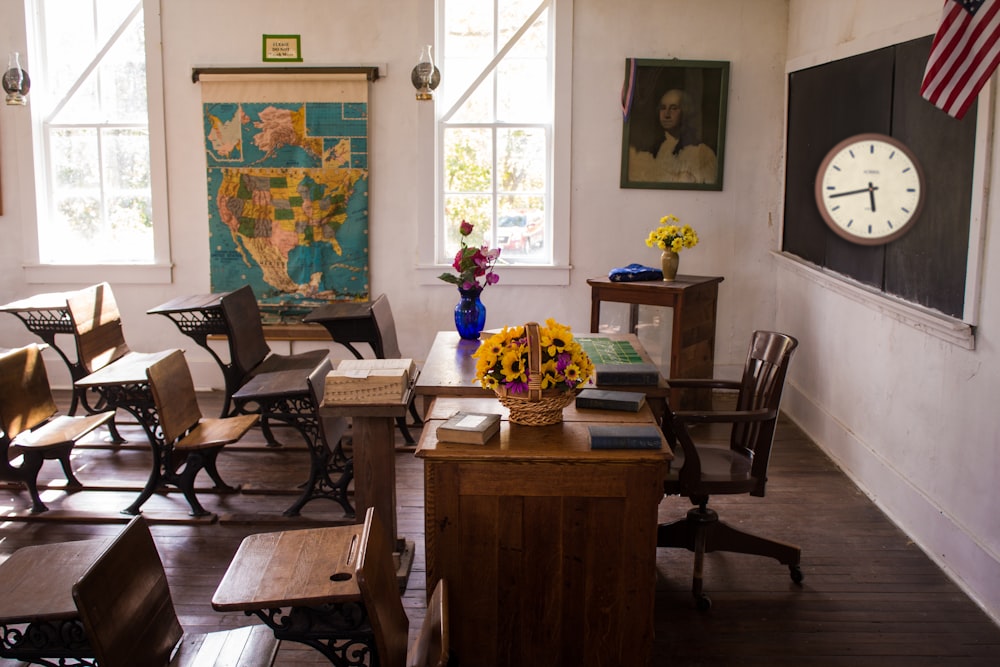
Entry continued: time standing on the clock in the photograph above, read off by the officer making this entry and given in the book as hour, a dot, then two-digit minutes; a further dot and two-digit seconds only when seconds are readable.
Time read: 5.43
